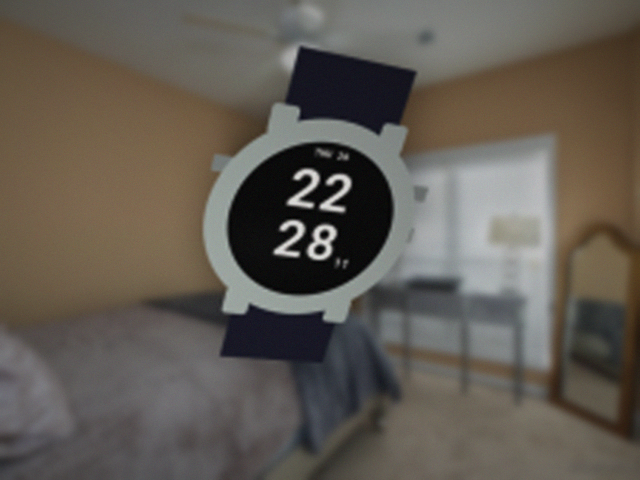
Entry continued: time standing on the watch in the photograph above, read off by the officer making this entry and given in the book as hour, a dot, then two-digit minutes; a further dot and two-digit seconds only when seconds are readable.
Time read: 22.28
